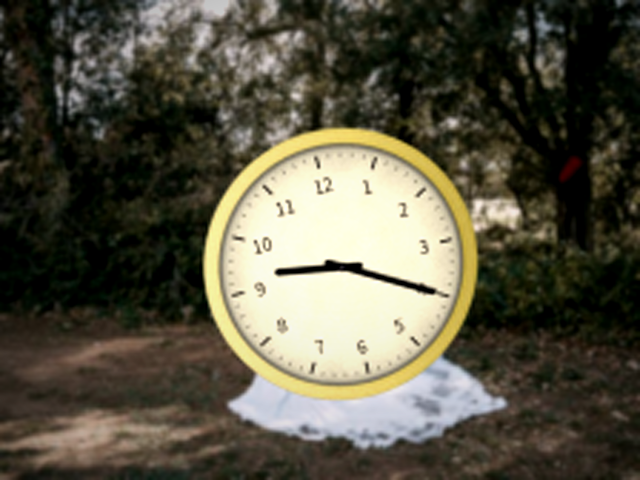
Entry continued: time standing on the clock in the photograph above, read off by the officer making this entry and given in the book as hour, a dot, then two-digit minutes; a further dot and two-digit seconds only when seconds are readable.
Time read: 9.20
